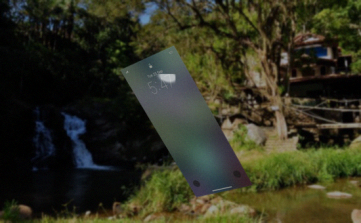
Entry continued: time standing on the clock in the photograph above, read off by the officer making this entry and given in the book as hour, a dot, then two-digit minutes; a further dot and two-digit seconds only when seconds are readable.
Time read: 5.47
